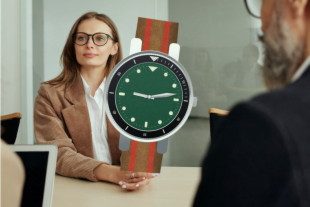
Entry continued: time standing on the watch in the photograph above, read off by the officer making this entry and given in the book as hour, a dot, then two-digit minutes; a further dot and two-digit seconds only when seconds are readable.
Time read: 9.13
